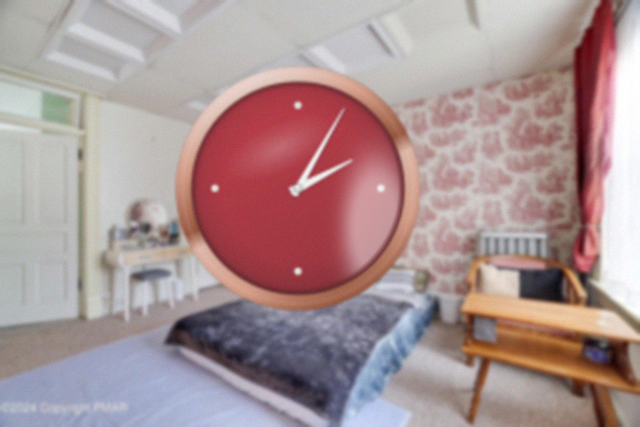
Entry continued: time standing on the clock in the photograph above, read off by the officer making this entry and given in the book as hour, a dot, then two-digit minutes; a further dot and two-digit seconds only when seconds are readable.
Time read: 2.05
